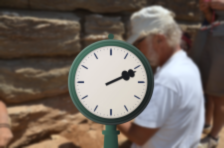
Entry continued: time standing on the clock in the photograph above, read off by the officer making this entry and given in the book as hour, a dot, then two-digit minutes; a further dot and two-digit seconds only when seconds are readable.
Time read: 2.11
